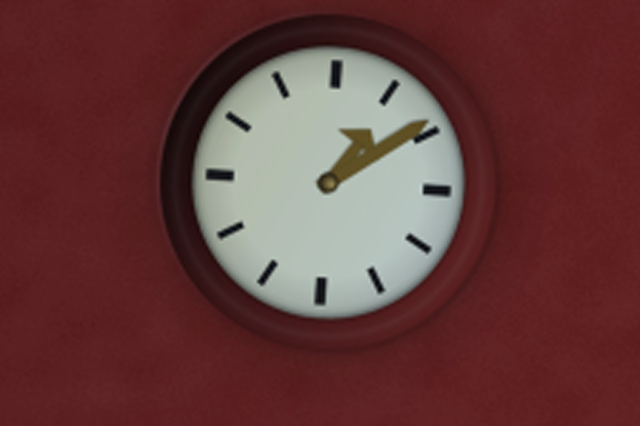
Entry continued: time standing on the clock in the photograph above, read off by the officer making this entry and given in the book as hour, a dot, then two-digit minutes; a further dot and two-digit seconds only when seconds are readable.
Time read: 1.09
